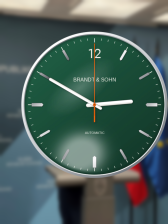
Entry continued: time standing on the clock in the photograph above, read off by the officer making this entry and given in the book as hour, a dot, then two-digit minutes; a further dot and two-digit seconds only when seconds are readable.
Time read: 2.50.00
